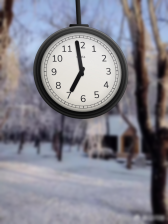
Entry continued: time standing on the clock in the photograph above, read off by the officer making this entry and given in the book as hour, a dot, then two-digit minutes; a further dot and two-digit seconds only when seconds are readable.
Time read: 6.59
